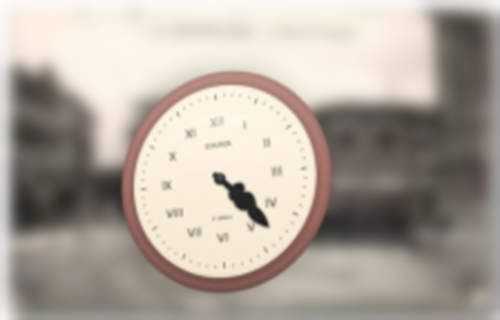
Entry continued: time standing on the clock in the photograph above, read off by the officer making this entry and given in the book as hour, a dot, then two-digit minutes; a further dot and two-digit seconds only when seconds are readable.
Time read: 4.23
